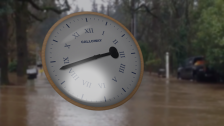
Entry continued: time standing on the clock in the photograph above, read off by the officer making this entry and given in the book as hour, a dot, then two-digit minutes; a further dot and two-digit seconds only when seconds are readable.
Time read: 2.43
